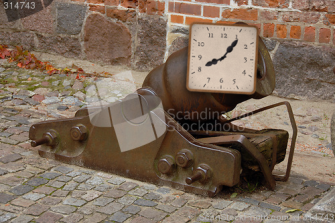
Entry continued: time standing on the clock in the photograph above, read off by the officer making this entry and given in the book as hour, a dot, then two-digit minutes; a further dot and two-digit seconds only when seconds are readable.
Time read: 8.06
